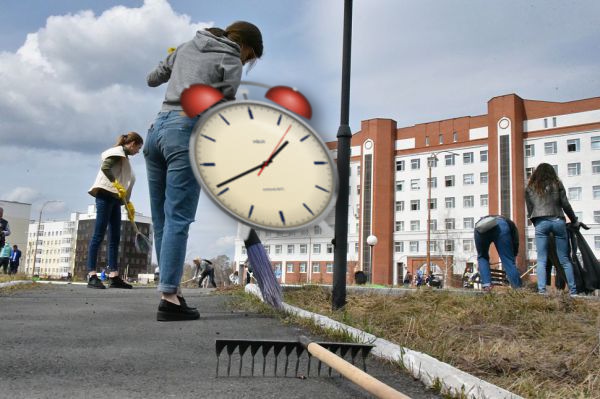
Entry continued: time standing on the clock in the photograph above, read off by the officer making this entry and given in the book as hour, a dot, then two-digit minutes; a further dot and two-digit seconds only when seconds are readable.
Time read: 1.41.07
